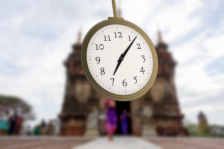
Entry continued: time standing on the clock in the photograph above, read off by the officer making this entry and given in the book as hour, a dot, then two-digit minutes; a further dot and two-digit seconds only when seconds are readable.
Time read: 7.07
